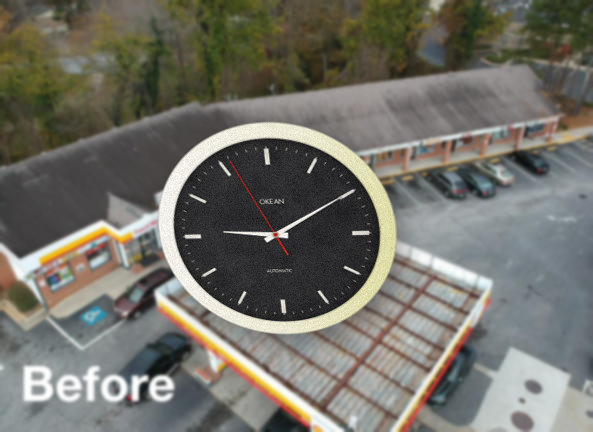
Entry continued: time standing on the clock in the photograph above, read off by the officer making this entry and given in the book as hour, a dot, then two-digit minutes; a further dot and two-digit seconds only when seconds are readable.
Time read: 9.09.56
